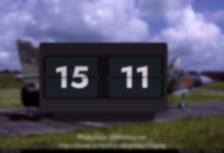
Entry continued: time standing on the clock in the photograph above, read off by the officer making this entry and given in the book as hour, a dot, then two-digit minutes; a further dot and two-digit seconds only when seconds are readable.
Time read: 15.11
